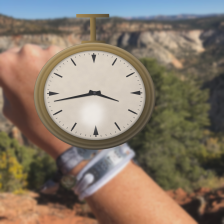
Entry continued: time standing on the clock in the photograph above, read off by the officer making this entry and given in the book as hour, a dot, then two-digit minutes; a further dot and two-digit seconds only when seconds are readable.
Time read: 3.43
